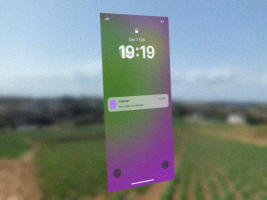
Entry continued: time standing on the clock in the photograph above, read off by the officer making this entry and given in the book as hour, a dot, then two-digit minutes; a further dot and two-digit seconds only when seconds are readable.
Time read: 19.19
